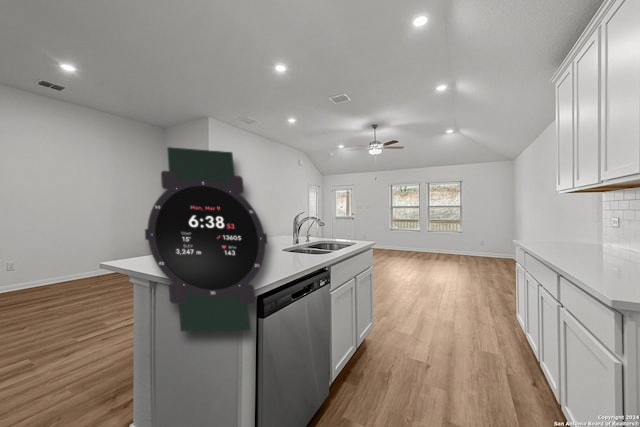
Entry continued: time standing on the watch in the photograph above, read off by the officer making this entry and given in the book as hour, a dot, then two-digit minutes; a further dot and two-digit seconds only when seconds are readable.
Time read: 6.38
